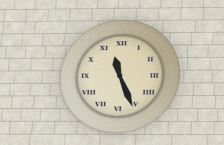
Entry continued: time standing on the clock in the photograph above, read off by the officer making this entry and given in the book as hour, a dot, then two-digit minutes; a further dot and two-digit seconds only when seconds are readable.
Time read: 11.26
